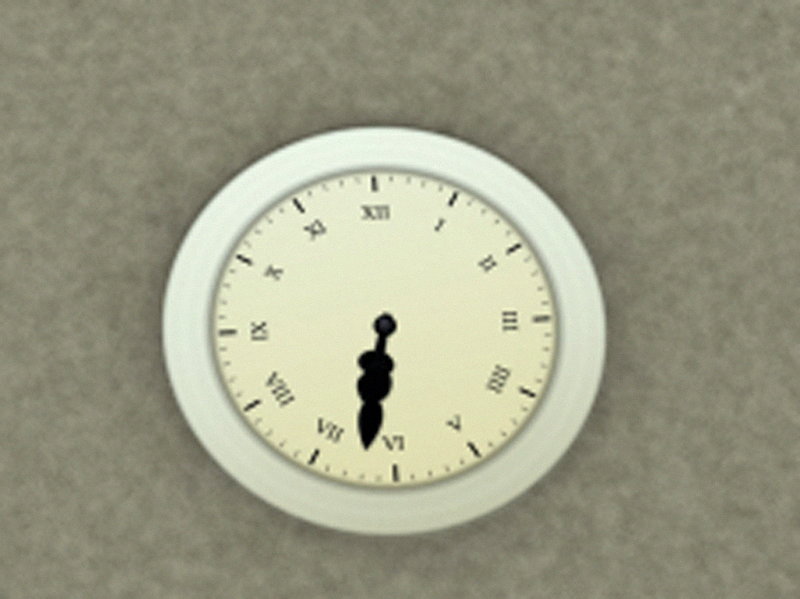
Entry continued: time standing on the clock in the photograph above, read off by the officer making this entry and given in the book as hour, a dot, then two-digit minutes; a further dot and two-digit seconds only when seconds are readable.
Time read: 6.32
